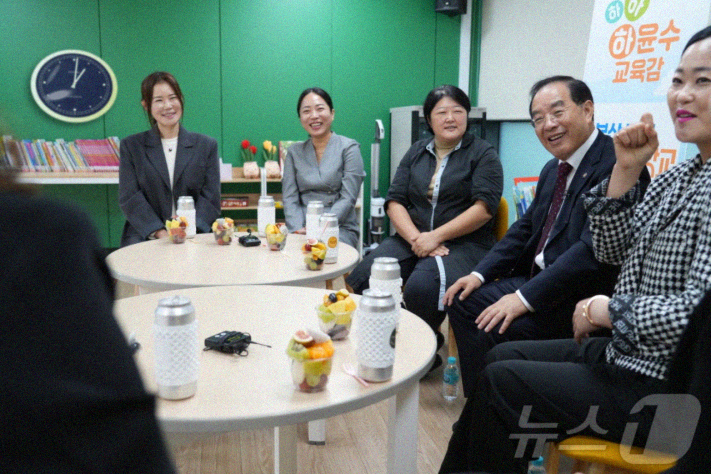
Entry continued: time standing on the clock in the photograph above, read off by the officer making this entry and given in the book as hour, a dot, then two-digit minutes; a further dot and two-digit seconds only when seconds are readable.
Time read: 1.01
